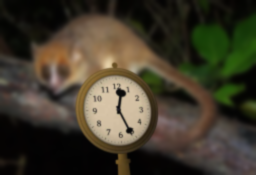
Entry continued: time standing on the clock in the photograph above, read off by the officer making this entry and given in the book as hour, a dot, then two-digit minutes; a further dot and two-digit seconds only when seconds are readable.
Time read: 12.26
